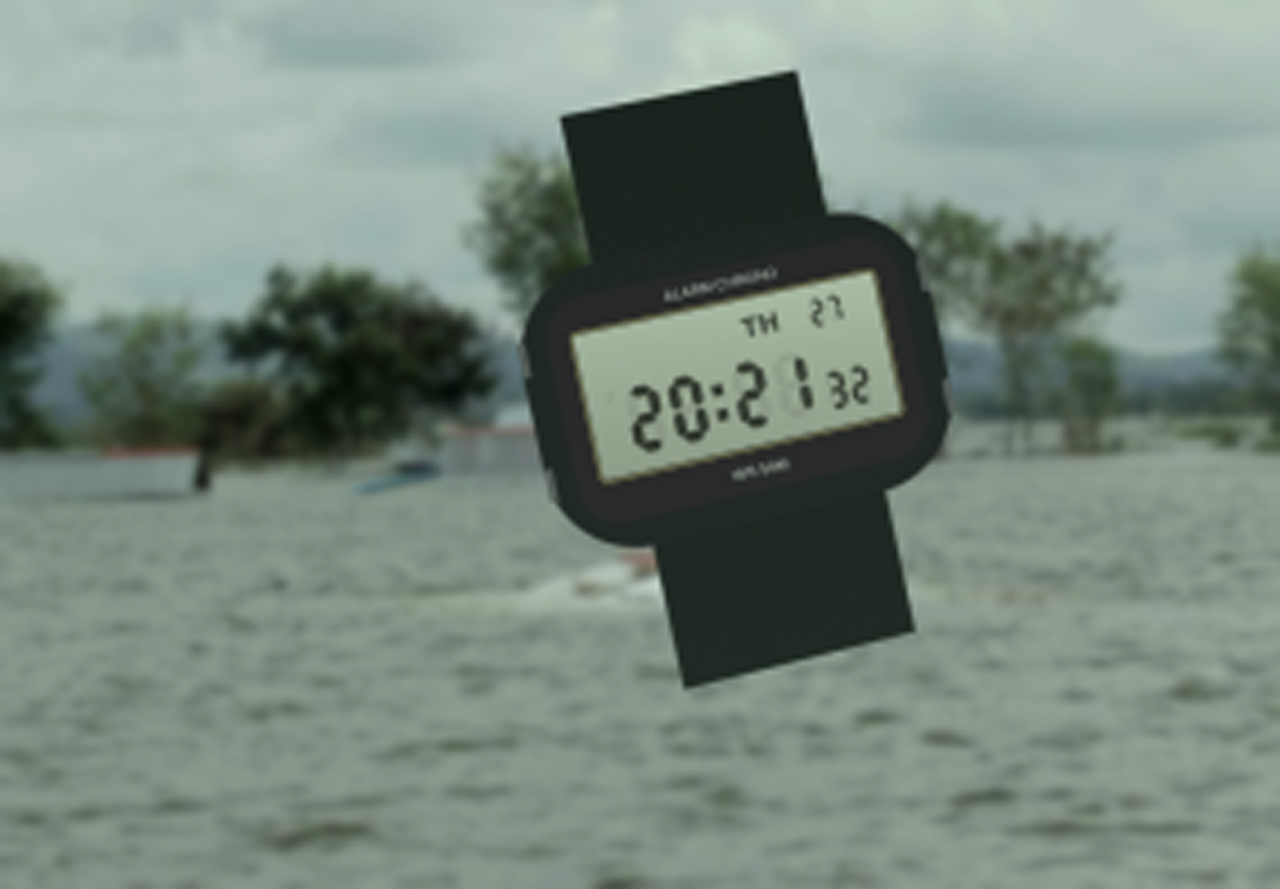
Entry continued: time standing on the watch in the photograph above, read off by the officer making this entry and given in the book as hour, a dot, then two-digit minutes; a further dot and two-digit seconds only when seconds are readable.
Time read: 20.21.32
